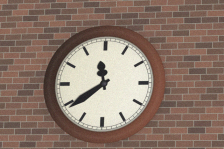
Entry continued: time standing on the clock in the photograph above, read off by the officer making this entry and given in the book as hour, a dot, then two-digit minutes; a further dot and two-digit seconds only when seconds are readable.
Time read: 11.39
